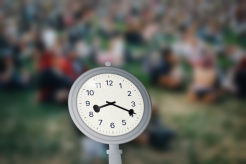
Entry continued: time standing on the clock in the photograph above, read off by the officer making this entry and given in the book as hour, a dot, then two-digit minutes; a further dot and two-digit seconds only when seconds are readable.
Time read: 8.19
